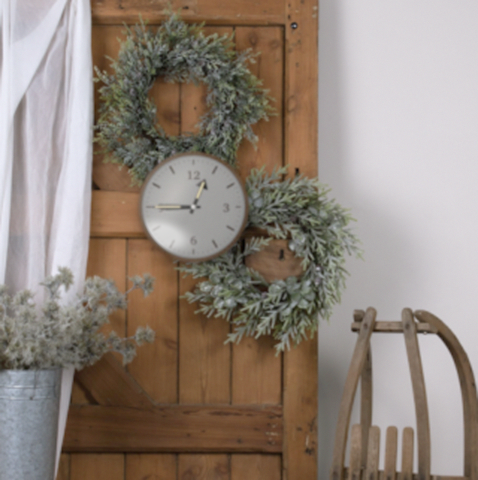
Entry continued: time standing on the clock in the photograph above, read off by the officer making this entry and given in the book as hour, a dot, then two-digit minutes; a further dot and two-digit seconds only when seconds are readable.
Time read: 12.45
